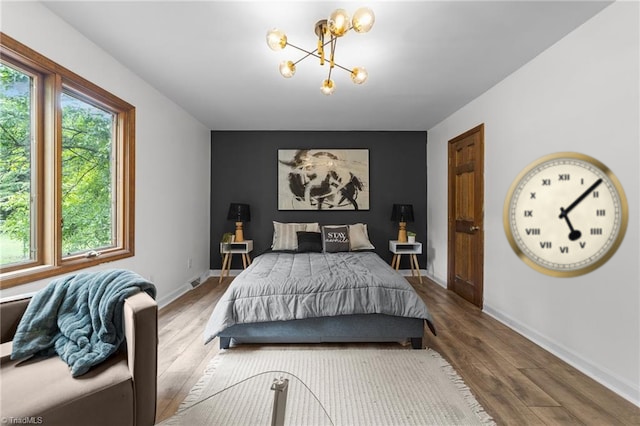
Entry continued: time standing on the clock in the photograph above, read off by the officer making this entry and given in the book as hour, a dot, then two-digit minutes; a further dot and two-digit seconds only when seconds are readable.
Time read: 5.08
